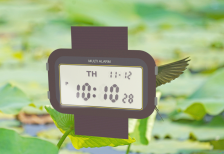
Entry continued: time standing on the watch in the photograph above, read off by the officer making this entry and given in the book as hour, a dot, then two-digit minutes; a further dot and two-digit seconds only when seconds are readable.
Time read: 10.10.28
